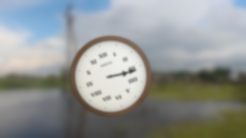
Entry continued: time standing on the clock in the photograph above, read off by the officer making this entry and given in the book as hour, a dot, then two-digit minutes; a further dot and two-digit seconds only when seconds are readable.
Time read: 3.16
